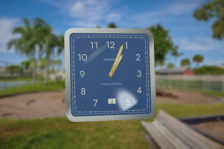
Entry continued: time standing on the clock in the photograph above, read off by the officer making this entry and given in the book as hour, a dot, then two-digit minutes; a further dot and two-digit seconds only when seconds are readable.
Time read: 1.04
